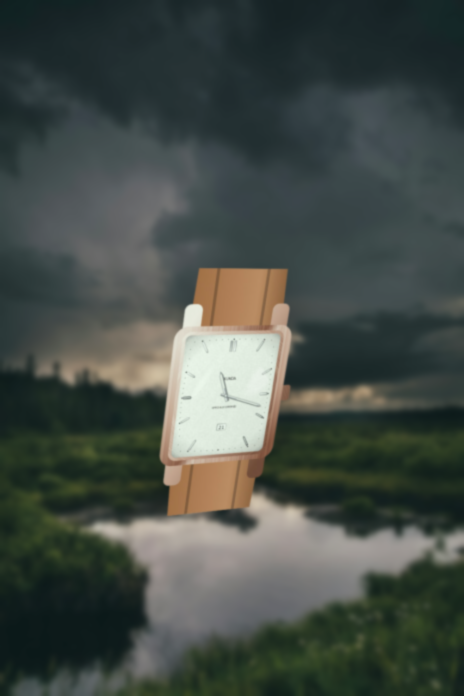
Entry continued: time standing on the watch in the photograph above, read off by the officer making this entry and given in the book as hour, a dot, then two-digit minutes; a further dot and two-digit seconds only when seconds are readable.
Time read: 11.18
